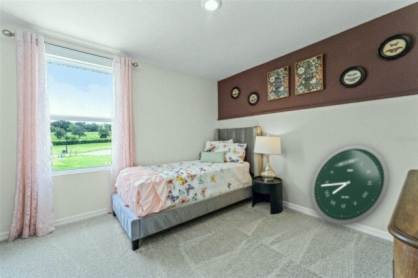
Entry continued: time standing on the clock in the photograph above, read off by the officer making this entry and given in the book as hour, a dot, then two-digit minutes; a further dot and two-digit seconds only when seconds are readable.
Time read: 7.44
